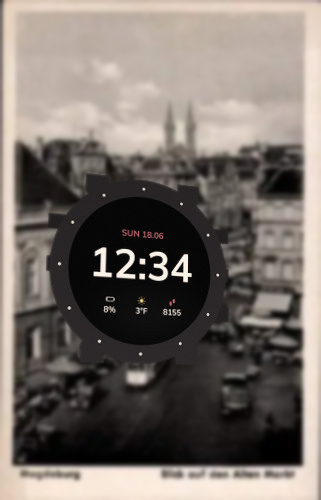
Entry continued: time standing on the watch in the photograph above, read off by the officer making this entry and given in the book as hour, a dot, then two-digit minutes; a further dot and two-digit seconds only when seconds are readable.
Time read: 12.34
